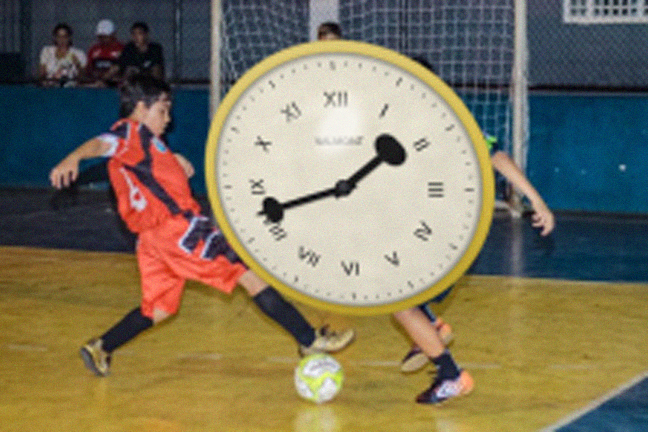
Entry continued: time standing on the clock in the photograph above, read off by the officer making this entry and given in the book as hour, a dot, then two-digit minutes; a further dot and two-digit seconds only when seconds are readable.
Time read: 1.42
